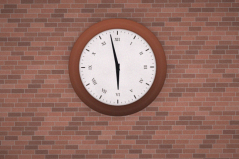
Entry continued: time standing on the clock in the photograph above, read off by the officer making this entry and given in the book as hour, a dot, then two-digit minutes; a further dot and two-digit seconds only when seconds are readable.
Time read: 5.58
